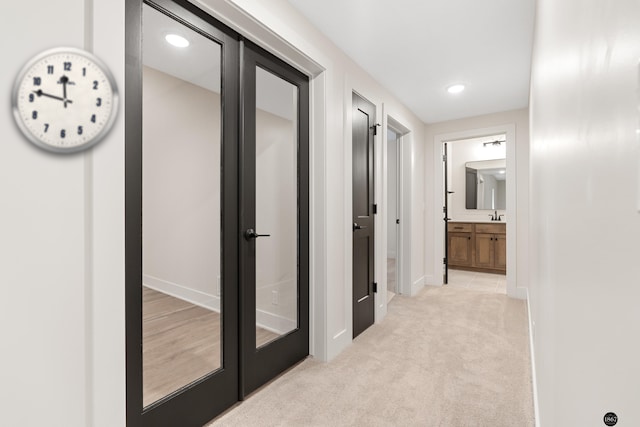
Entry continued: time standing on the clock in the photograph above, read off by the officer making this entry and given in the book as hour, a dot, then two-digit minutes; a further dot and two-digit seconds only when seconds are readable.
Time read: 11.47
